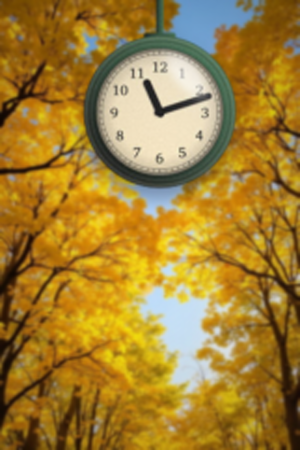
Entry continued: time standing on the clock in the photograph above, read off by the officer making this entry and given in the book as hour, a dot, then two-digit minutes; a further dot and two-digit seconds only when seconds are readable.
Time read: 11.12
